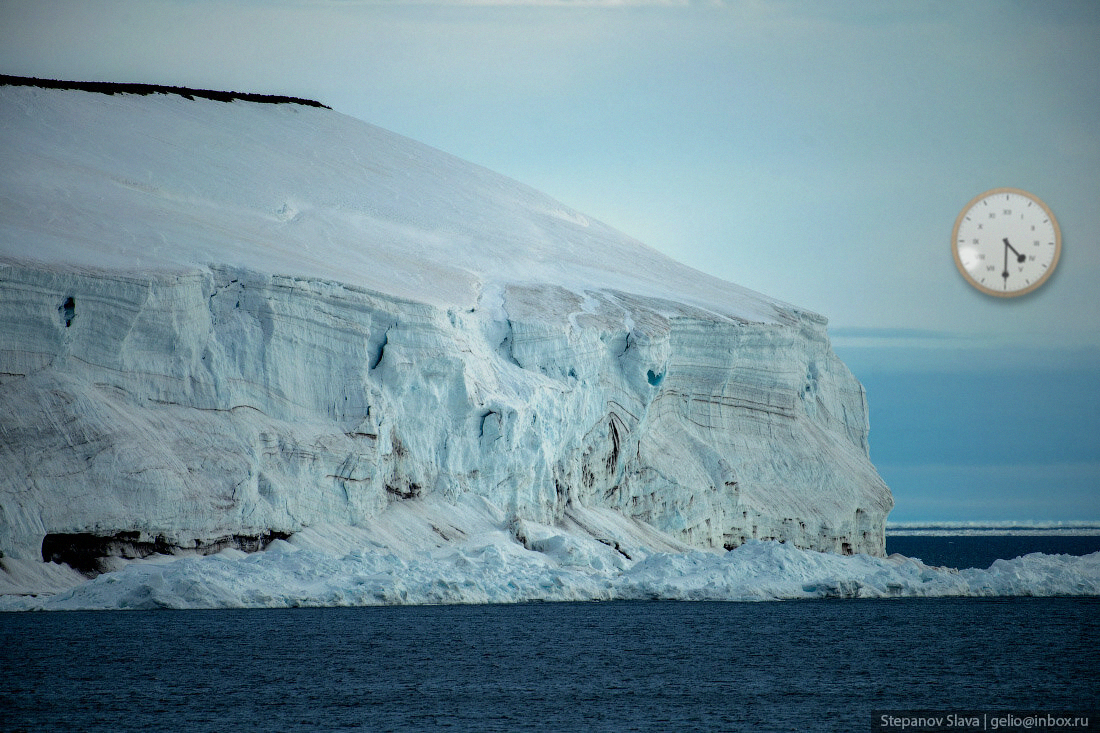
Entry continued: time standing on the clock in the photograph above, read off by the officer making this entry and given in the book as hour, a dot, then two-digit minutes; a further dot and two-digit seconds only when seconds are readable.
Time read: 4.30
